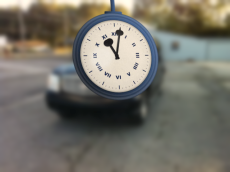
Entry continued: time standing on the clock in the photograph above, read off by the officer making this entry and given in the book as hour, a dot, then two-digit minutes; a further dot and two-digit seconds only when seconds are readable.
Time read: 11.02
